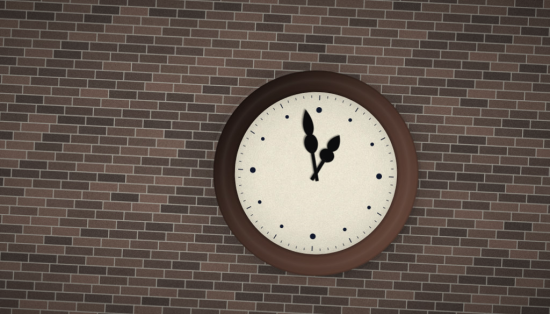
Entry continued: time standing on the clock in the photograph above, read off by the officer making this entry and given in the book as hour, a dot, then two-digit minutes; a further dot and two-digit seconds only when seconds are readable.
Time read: 12.58
